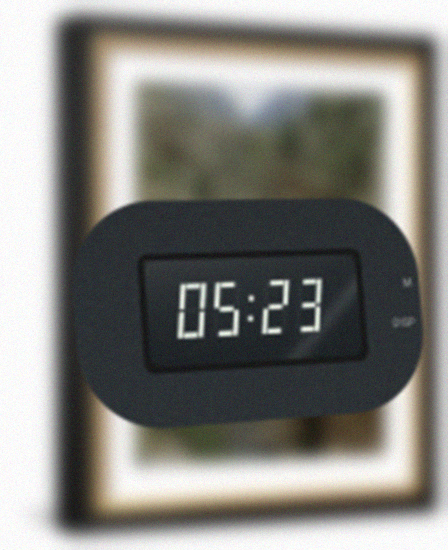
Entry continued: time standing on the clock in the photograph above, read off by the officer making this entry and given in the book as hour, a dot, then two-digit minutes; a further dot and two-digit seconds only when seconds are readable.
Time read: 5.23
